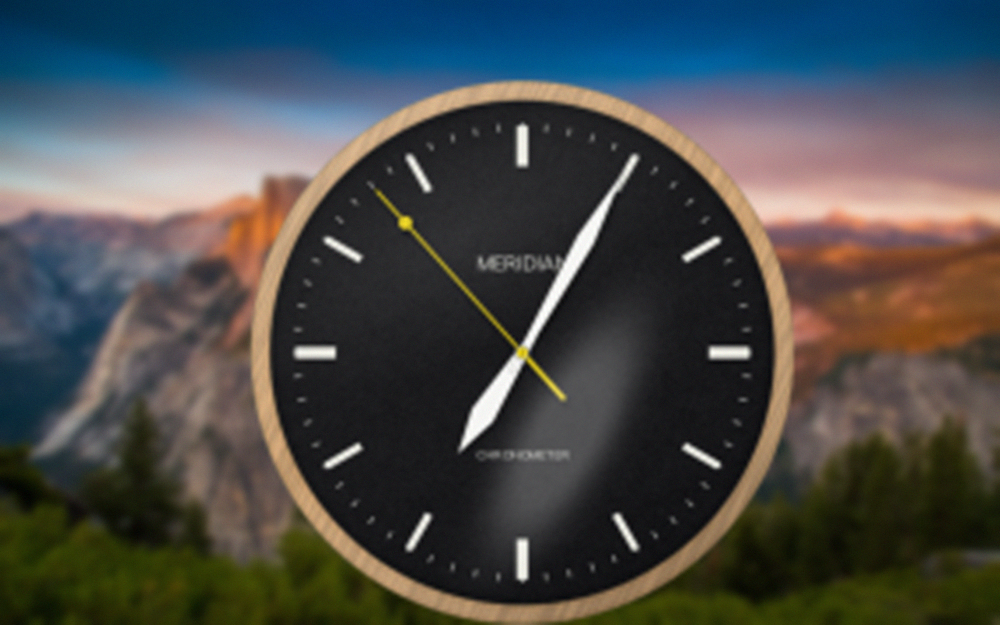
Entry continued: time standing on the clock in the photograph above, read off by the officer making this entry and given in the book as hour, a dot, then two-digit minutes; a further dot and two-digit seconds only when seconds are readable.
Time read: 7.04.53
